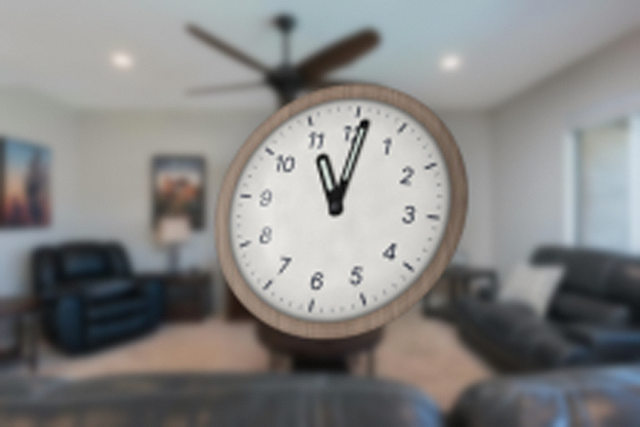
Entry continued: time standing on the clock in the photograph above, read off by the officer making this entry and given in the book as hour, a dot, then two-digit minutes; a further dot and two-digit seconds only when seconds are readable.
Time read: 11.01
